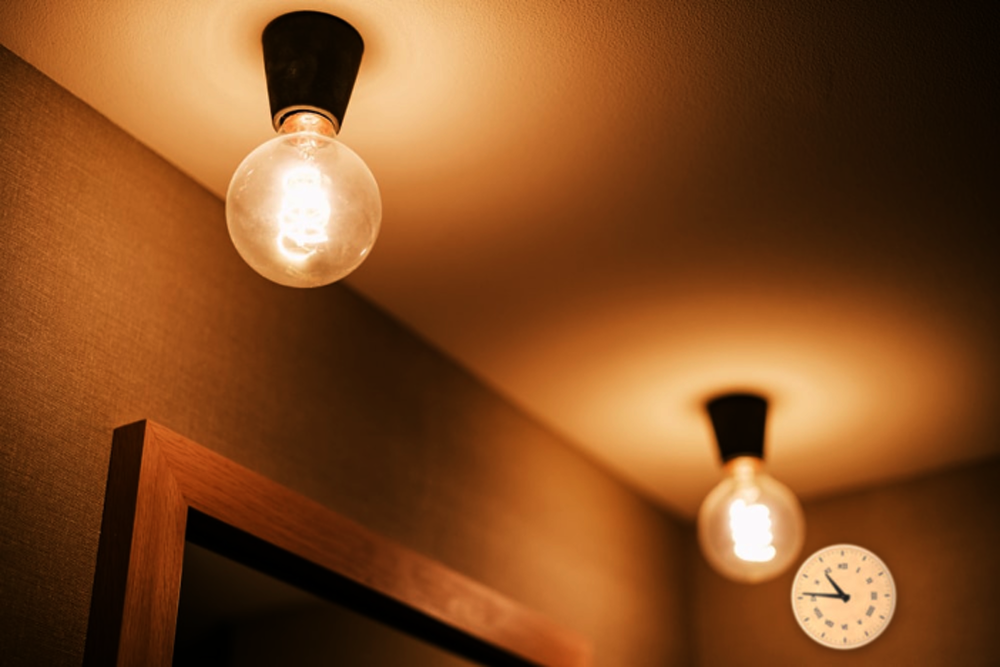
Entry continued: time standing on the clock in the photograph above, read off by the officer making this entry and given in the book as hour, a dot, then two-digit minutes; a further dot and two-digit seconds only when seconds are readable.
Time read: 10.46
